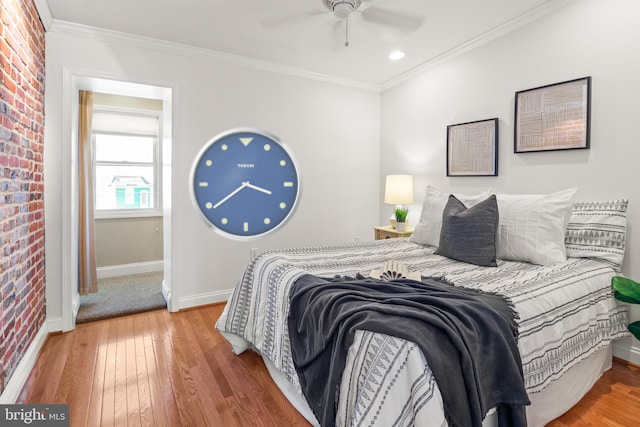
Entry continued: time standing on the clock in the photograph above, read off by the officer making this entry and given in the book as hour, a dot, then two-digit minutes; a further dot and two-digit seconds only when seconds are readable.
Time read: 3.39
